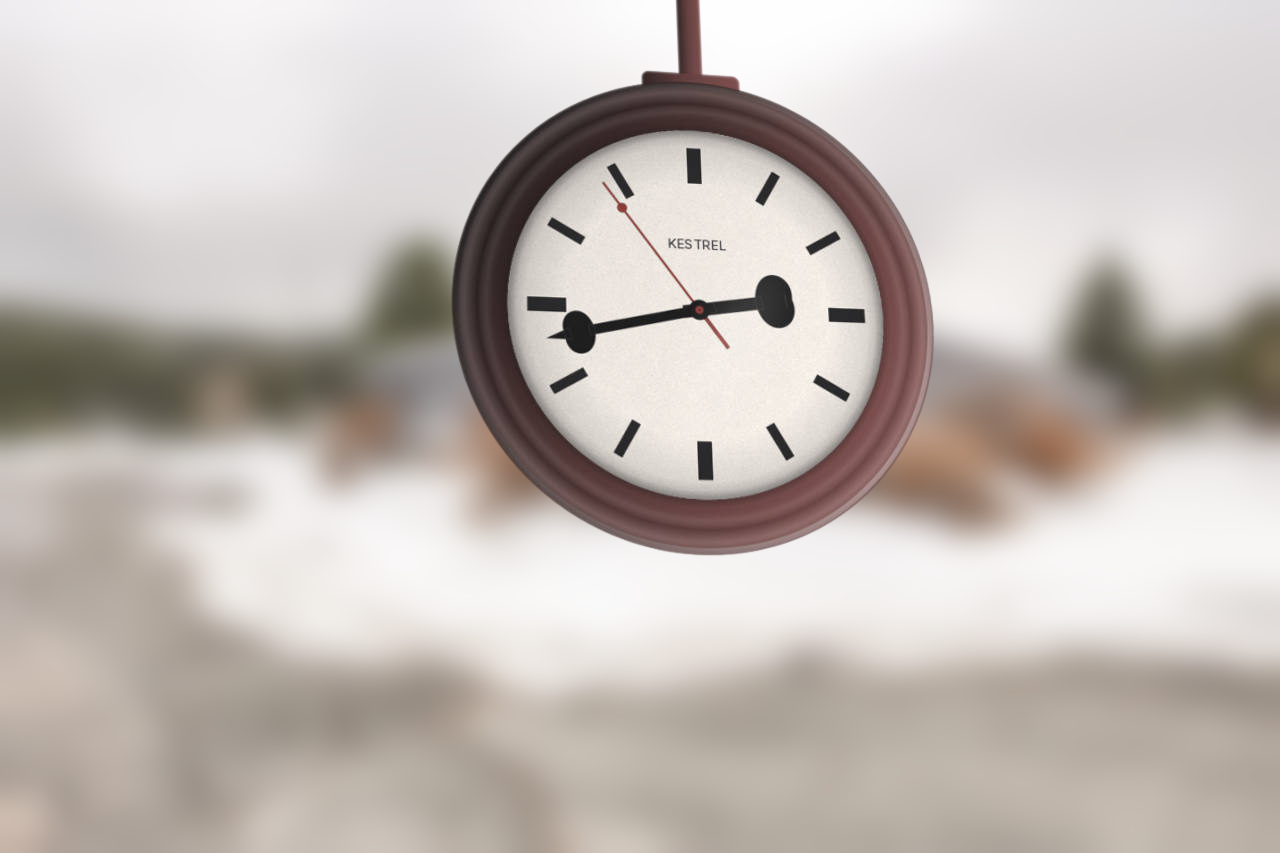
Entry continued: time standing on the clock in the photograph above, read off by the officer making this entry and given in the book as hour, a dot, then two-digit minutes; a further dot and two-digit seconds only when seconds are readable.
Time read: 2.42.54
